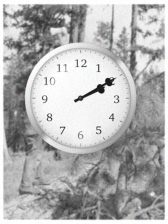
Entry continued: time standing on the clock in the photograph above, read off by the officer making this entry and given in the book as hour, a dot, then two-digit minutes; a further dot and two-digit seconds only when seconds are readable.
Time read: 2.10
